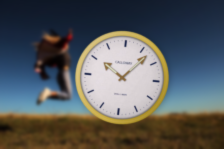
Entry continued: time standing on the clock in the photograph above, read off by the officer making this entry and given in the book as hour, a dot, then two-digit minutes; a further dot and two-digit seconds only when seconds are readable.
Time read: 10.07
